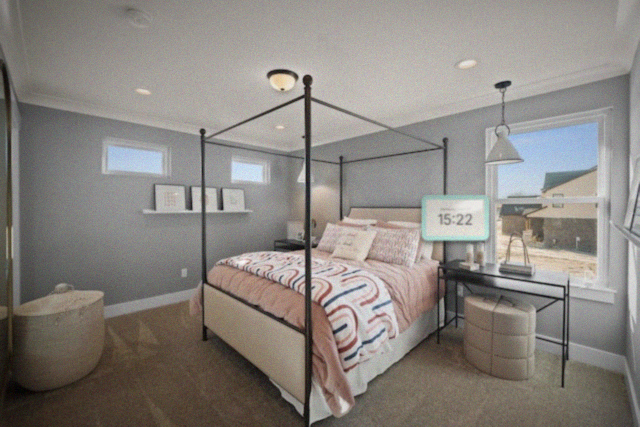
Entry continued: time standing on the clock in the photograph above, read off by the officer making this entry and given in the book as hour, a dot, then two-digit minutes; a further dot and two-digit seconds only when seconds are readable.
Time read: 15.22
